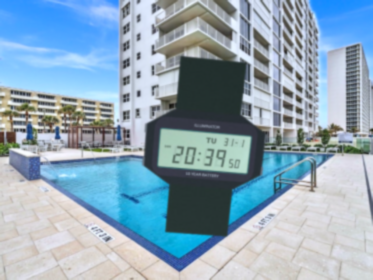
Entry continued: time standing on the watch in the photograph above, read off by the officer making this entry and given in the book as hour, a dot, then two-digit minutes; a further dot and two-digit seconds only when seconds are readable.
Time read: 20.39
